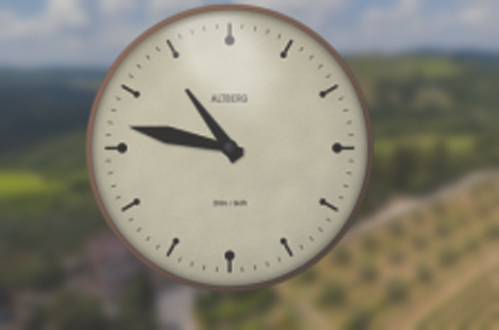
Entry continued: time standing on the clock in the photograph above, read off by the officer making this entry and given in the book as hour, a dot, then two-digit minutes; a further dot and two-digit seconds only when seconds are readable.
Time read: 10.47
